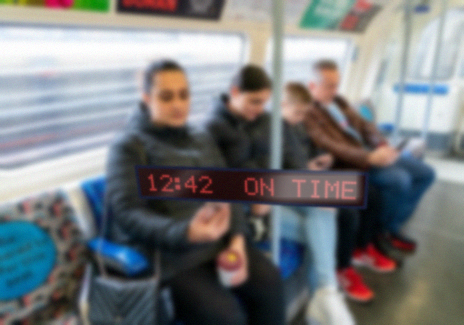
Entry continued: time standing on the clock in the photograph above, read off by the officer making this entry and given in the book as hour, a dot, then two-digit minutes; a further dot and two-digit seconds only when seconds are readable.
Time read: 12.42
